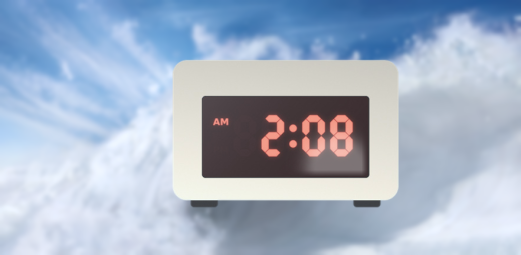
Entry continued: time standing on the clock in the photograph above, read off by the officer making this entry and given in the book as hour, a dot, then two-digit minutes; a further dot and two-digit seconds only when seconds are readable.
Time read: 2.08
